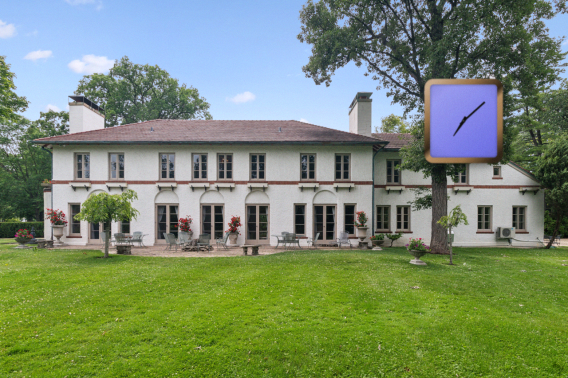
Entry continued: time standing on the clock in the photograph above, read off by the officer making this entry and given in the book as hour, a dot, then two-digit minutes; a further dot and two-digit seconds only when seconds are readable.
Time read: 7.08
